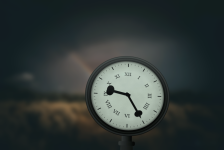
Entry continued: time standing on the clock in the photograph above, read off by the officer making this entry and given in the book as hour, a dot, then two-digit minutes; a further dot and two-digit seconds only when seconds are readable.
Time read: 9.25
